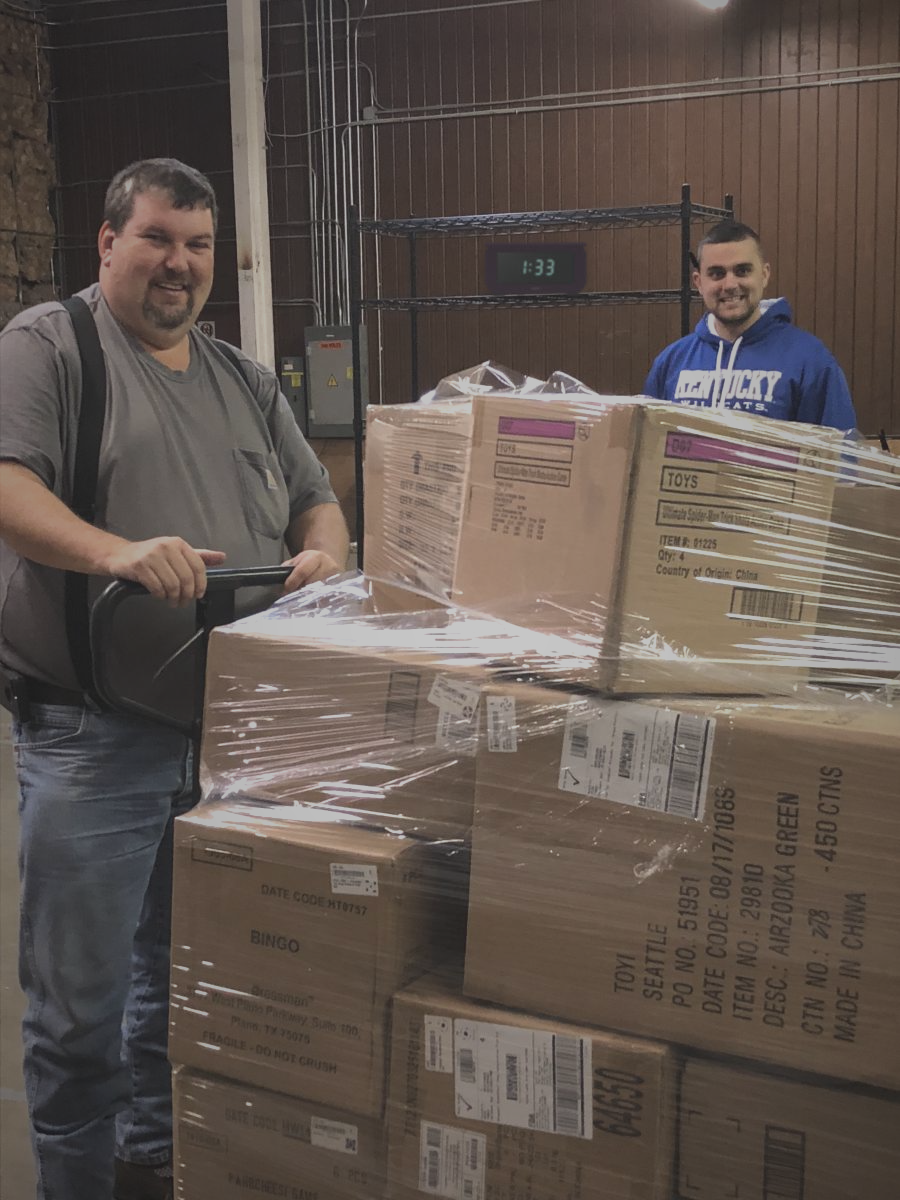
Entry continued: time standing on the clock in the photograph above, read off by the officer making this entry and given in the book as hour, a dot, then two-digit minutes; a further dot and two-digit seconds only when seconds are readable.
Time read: 1.33
